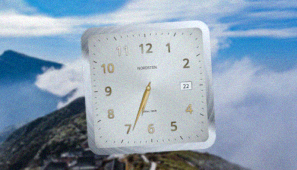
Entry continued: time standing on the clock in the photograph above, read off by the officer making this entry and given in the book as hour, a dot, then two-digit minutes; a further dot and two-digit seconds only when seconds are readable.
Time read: 6.34
